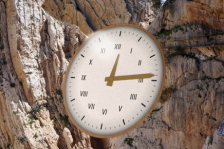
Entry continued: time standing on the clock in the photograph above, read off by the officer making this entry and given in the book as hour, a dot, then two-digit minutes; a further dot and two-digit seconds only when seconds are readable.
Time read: 12.14
